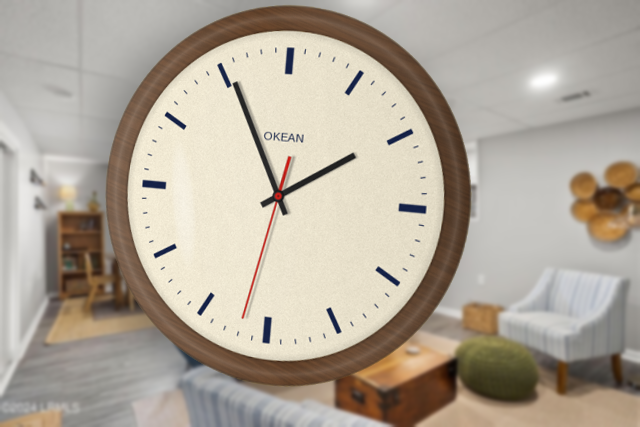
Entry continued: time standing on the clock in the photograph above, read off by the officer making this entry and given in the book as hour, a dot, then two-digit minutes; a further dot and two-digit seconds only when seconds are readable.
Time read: 1.55.32
